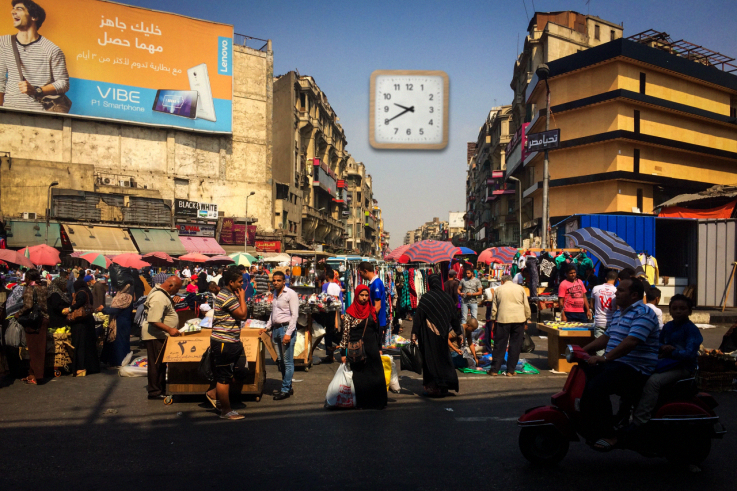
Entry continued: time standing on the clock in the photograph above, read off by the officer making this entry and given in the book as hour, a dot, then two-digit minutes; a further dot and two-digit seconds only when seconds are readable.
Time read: 9.40
